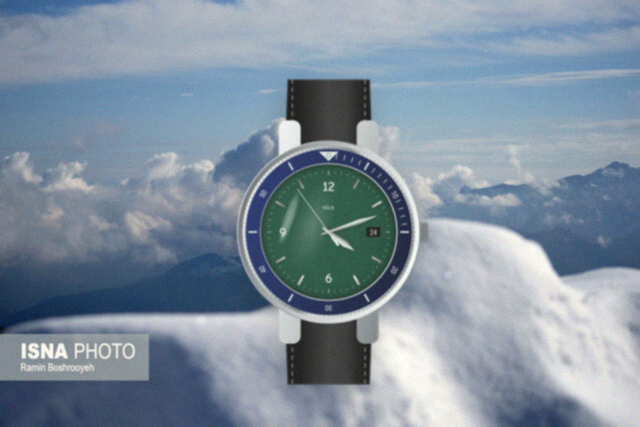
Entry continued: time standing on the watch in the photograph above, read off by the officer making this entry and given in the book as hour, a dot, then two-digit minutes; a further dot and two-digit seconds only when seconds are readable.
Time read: 4.11.54
